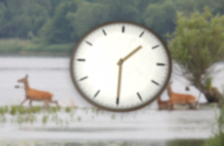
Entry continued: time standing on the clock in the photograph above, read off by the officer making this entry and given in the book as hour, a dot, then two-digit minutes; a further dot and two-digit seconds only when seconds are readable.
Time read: 1.30
